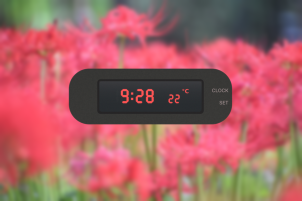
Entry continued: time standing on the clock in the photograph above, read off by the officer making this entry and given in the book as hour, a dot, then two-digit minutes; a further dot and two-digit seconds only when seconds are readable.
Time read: 9.28
